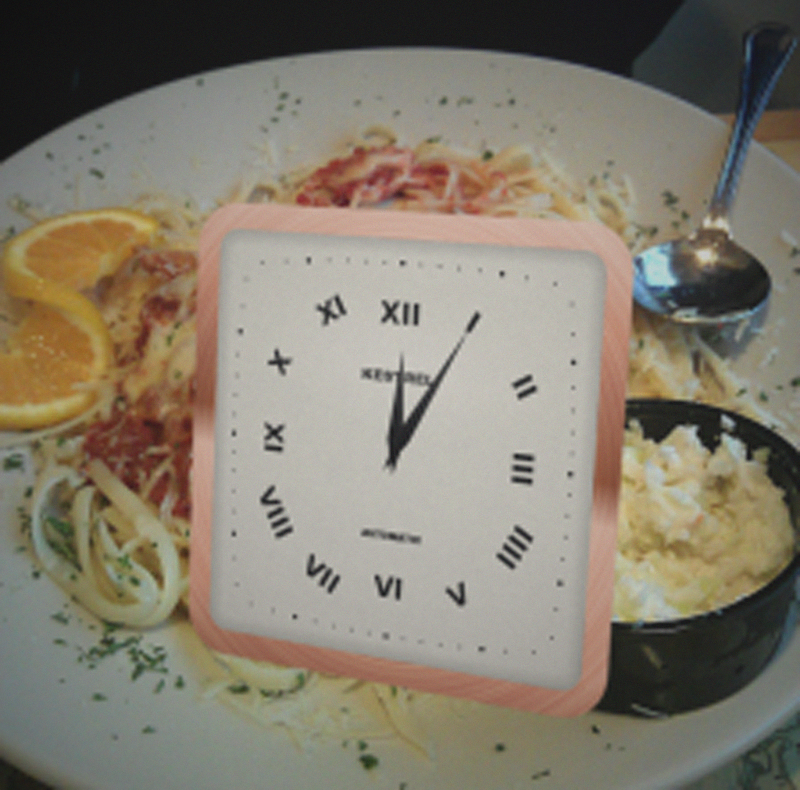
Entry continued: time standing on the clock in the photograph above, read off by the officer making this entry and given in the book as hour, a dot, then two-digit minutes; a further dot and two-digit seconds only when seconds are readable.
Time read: 12.05
